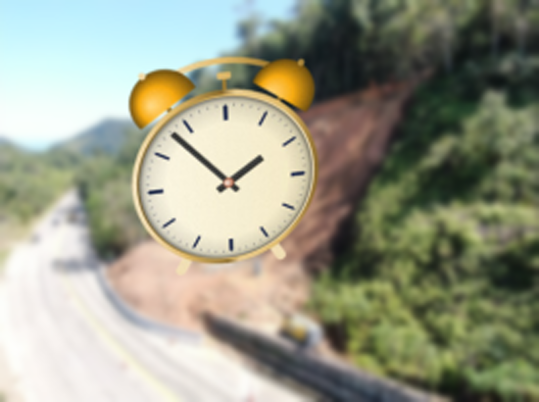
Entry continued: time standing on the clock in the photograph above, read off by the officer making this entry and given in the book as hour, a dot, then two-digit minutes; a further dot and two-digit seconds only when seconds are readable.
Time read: 1.53
